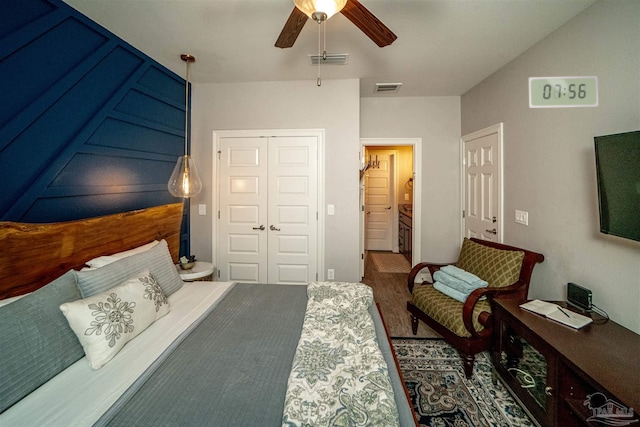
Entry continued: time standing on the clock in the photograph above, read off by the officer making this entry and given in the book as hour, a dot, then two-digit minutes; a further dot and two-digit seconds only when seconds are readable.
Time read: 7.56
